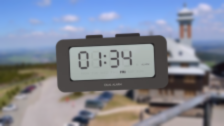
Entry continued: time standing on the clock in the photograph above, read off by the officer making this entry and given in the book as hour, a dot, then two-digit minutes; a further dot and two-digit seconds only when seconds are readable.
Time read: 1.34
